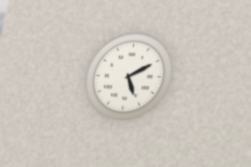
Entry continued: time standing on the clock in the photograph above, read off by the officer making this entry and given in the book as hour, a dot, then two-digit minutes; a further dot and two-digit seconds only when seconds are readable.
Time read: 5.10
